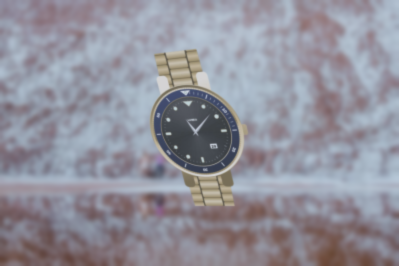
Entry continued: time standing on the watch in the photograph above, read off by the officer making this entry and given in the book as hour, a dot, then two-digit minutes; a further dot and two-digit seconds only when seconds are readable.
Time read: 11.08
